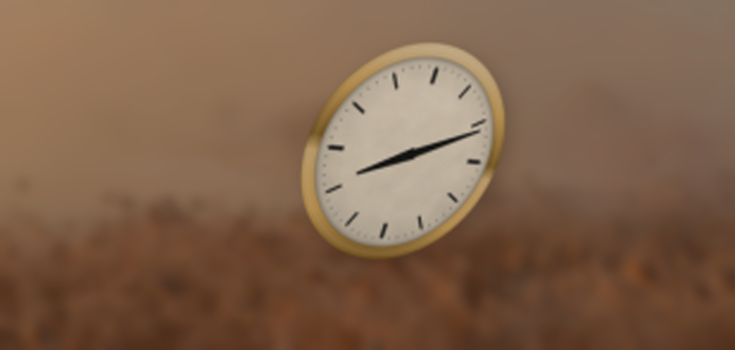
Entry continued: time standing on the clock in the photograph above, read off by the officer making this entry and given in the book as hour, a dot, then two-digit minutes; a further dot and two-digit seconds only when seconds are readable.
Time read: 8.11
